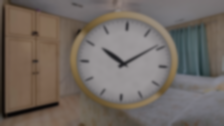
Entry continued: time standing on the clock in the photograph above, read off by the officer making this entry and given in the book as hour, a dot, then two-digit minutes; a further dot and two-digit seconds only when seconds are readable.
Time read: 10.09
